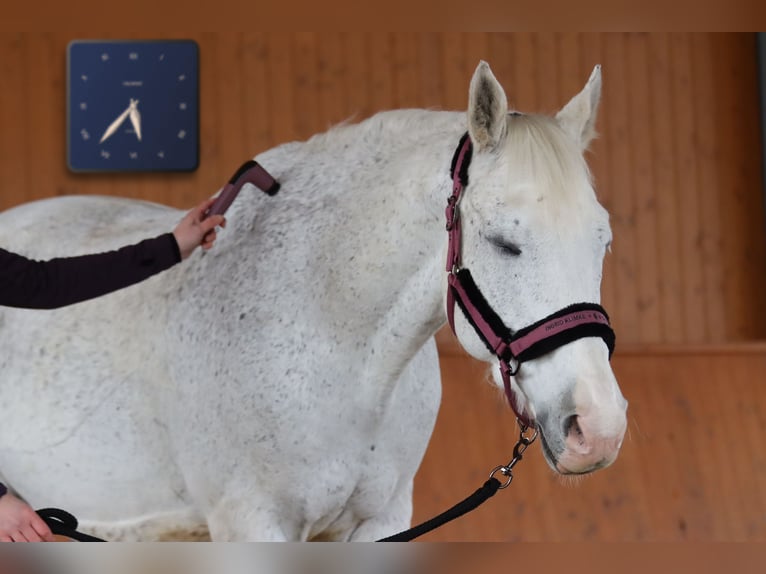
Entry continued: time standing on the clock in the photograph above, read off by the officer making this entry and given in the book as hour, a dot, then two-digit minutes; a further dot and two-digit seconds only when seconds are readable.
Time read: 5.37
